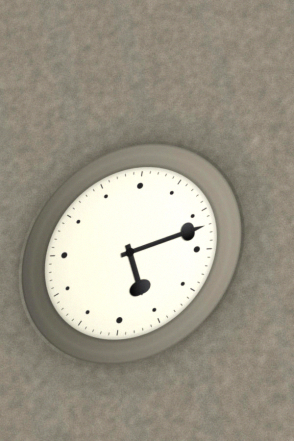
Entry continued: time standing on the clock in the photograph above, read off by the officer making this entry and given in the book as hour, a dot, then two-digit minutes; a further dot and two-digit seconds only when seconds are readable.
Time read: 5.12
